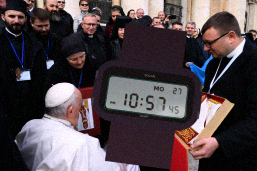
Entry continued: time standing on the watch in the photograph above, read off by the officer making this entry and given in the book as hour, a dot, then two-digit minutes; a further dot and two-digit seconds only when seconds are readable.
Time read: 10.57.45
